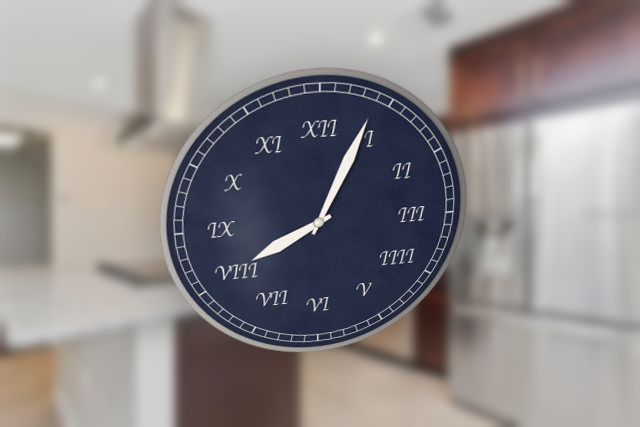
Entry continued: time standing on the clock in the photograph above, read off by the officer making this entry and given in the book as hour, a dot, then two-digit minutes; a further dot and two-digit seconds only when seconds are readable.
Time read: 8.04
